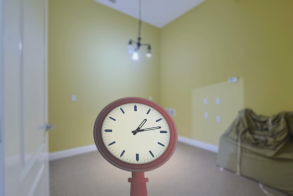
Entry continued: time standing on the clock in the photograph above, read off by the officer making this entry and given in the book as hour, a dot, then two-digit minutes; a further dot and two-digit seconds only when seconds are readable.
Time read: 1.13
